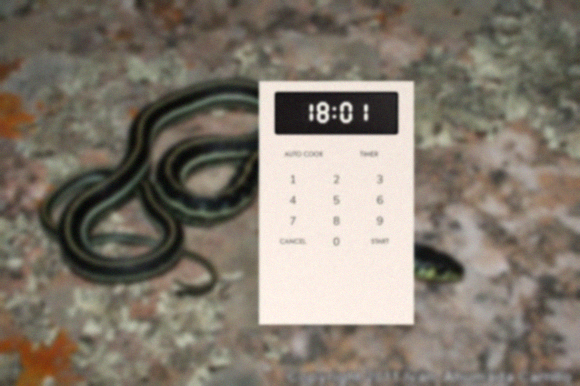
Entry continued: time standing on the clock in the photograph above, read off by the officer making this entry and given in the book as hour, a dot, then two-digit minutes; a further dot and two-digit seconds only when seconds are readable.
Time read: 18.01
